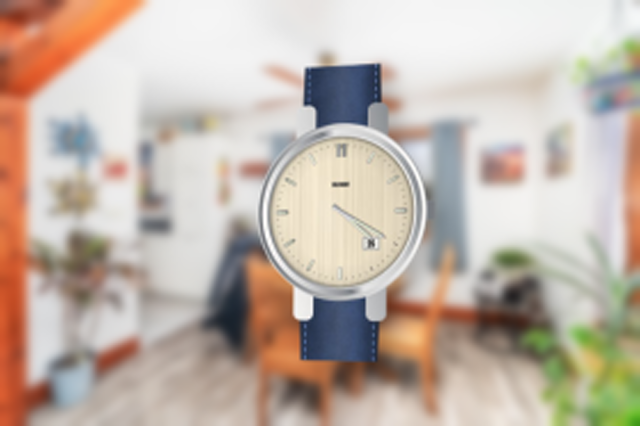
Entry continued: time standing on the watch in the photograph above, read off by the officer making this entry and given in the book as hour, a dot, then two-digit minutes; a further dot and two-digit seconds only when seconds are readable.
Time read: 4.20
